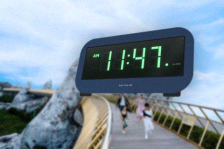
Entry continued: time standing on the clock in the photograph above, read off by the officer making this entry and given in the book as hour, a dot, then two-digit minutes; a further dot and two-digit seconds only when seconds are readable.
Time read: 11.47
